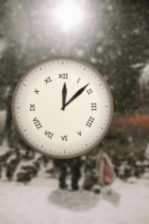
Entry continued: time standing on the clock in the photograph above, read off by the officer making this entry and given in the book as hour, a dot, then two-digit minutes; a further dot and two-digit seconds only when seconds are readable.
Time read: 12.08
